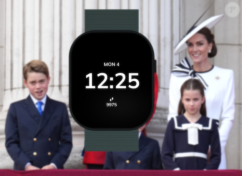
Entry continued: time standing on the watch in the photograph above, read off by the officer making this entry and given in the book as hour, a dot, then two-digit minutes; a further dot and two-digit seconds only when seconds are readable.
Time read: 12.25
